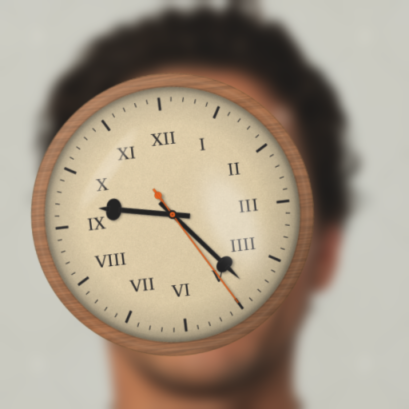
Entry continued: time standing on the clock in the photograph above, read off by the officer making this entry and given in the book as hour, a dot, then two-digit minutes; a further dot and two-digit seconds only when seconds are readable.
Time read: 9.23.25
